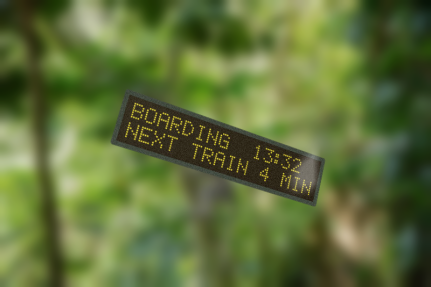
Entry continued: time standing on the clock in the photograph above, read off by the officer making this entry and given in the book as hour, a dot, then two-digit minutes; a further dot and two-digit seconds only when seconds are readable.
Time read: 13.32
